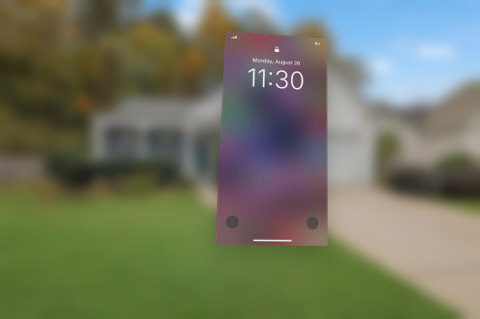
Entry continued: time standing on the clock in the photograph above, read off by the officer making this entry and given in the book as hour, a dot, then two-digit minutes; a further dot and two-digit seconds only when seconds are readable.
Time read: 11.30
